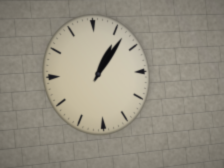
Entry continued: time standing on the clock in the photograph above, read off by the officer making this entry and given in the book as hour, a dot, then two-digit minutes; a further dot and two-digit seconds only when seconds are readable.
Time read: 1.07
